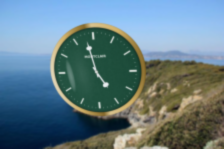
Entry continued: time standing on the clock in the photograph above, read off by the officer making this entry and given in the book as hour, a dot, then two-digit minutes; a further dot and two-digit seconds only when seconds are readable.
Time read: 4.58
